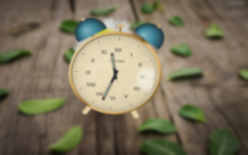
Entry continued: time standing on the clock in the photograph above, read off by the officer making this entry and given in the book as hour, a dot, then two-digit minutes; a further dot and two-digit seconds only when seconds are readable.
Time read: 11.33
